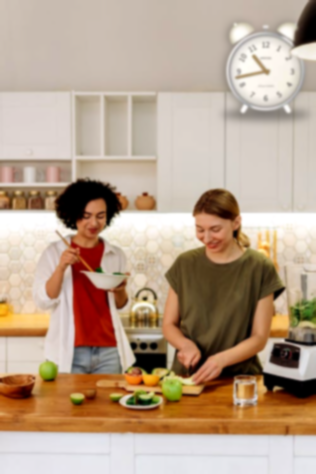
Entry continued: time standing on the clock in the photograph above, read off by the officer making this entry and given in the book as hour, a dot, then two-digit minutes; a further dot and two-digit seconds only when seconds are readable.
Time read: 10.43
